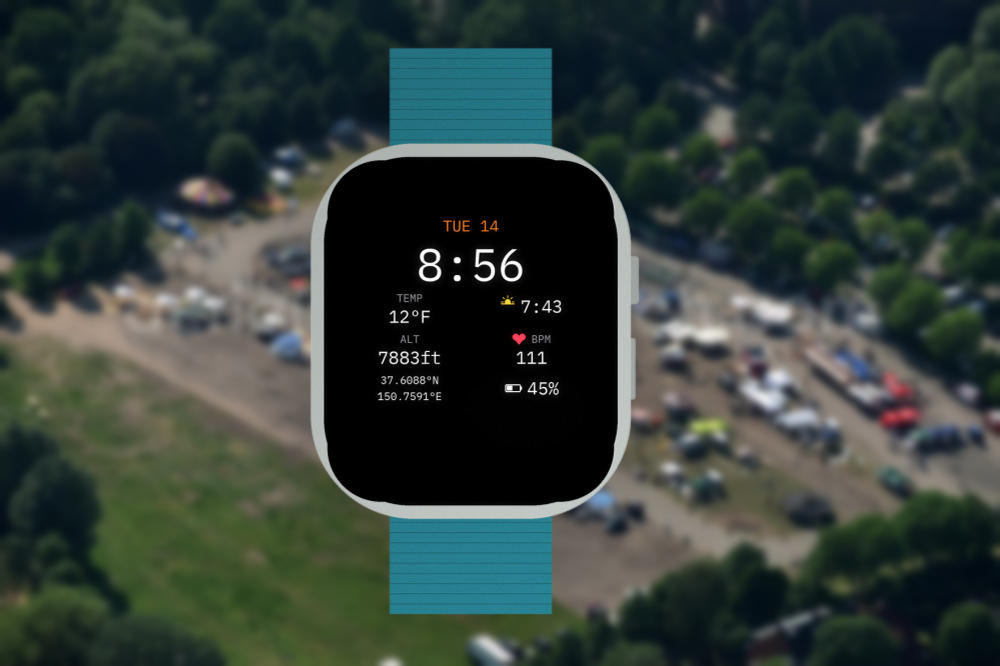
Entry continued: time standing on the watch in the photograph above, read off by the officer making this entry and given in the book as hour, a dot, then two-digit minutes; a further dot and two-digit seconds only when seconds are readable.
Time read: 8.56
